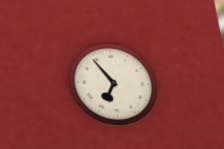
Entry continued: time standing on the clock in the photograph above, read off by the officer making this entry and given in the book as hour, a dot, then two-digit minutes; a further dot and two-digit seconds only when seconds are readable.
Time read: 6.54
